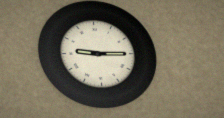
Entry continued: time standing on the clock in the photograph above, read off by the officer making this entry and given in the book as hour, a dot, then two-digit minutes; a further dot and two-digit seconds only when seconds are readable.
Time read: 9.15
